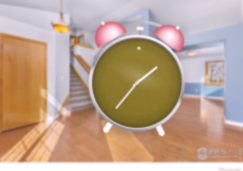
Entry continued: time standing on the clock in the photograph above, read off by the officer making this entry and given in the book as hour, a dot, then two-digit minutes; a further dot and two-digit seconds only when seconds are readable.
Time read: 1.36
